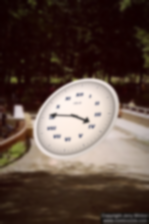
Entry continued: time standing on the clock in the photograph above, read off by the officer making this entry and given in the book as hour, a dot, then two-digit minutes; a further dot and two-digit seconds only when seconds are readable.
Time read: 3.46
